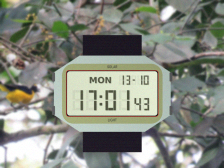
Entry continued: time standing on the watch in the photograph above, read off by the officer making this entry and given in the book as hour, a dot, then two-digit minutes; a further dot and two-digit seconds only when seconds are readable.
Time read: 17.01.43
